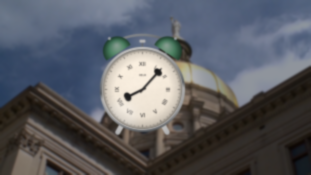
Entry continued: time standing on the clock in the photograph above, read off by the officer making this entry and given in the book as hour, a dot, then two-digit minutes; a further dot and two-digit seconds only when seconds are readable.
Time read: 8.07
